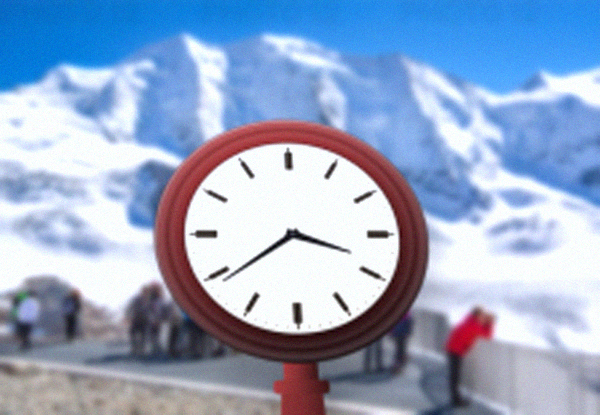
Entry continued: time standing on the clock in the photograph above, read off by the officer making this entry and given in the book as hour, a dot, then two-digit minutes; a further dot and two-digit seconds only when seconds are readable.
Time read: 3.39
